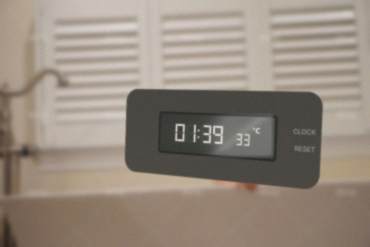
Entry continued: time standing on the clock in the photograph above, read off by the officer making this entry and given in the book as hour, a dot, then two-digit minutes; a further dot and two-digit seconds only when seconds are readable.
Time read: 1.39
